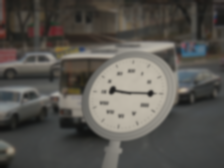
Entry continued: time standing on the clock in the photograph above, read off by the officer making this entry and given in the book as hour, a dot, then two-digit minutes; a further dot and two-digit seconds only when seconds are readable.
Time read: 9.15
